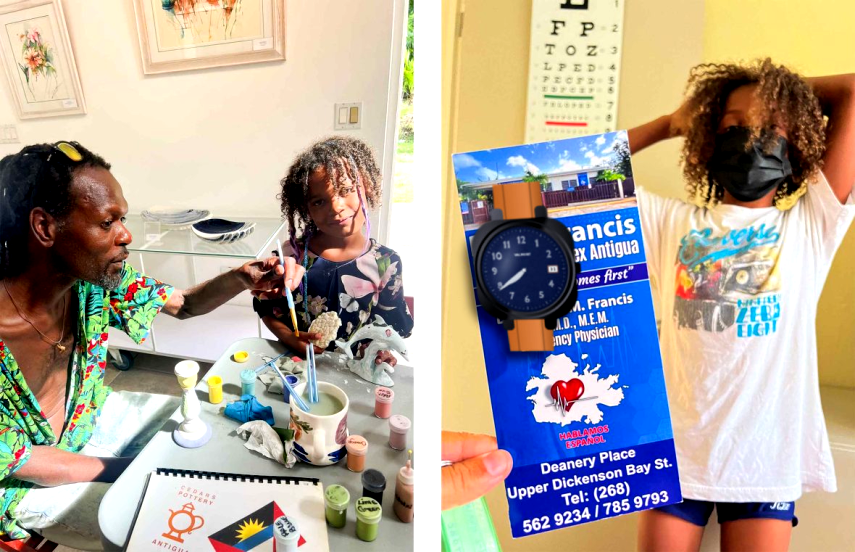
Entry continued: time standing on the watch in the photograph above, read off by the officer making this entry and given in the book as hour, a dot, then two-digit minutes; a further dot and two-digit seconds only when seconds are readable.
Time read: 7.39
